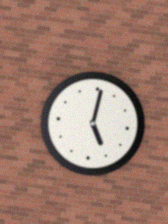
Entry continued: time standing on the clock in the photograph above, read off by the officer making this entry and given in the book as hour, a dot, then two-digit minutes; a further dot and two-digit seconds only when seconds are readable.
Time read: 5.01
